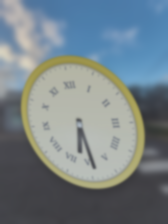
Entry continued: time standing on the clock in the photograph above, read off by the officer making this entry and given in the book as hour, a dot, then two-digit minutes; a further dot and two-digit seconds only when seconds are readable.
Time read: 6.29
